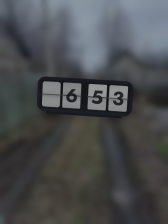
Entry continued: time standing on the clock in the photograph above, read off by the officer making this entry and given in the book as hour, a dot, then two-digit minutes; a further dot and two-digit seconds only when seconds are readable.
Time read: 6.53
